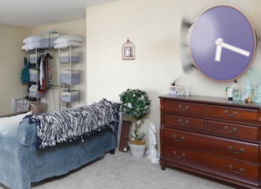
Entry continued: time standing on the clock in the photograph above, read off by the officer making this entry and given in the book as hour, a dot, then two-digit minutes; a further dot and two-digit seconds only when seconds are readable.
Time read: 6.18
